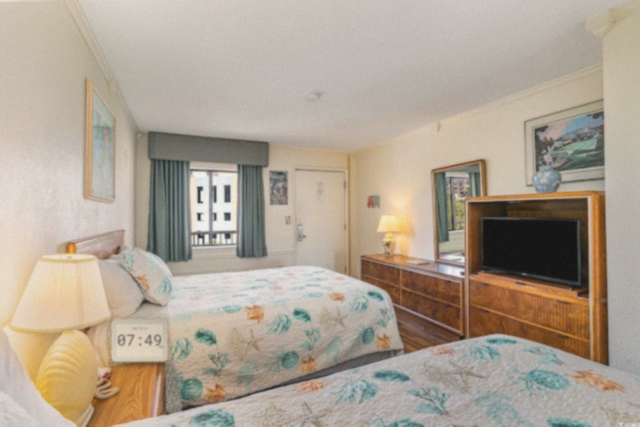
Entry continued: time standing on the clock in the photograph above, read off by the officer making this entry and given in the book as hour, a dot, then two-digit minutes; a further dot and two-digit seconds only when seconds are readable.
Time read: 7.49
